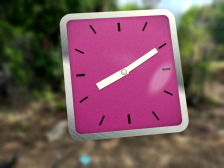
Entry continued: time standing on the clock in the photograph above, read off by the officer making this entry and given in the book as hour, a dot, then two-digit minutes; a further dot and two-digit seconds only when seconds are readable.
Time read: 8.10
